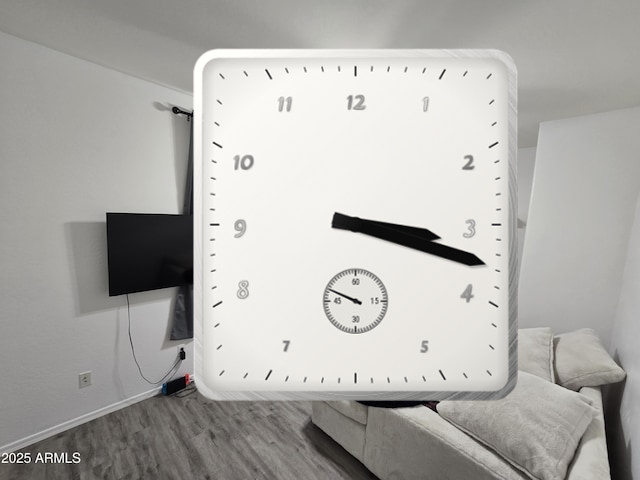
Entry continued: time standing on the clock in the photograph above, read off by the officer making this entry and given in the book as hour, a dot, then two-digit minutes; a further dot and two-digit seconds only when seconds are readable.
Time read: 3.17.49
